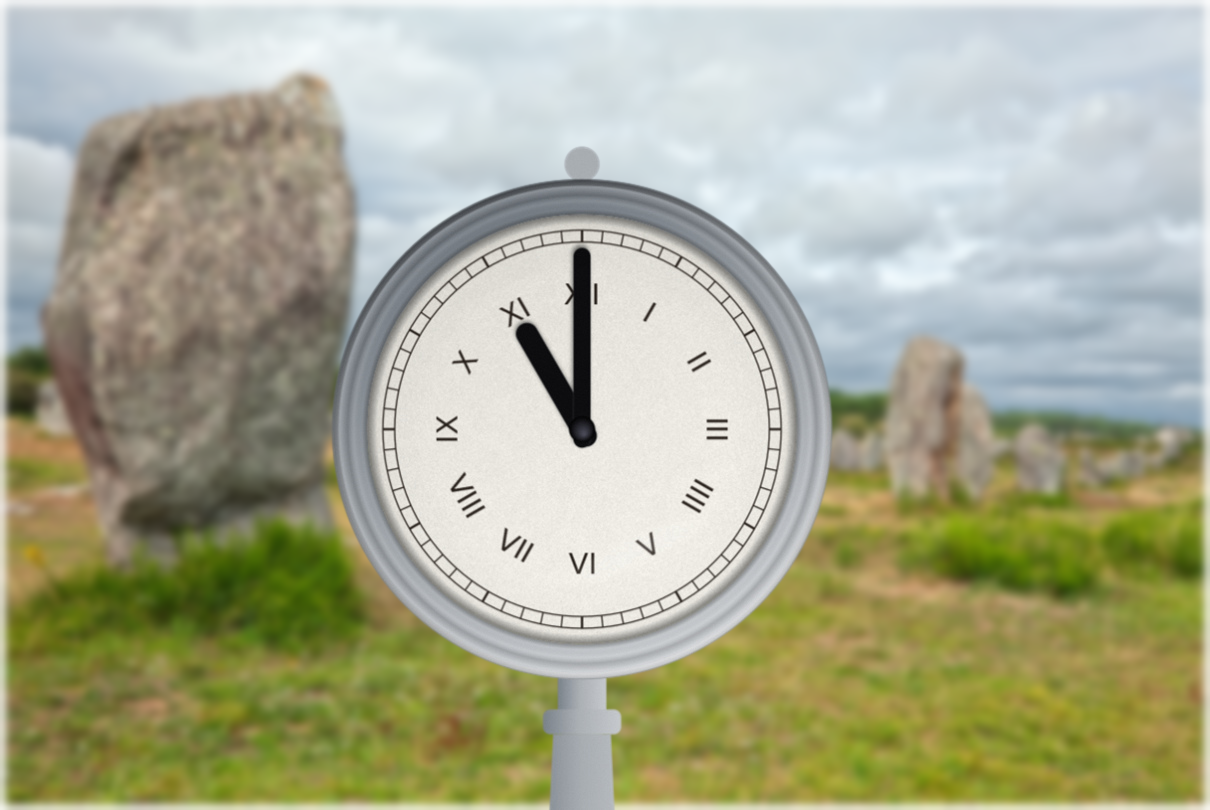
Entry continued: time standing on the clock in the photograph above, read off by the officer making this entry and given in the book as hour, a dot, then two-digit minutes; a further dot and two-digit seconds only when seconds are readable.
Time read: 11.00
